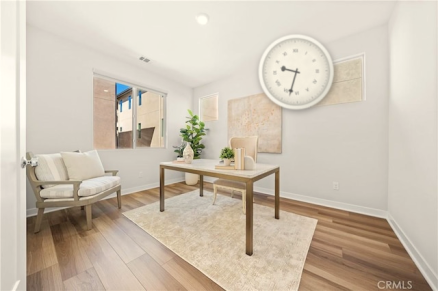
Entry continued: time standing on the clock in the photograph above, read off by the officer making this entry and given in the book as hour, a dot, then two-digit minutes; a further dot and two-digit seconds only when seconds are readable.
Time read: 9.33
